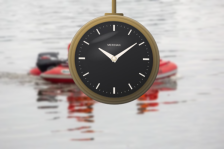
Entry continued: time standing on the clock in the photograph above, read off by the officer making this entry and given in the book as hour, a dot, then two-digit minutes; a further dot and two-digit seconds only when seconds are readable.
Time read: 10.09
